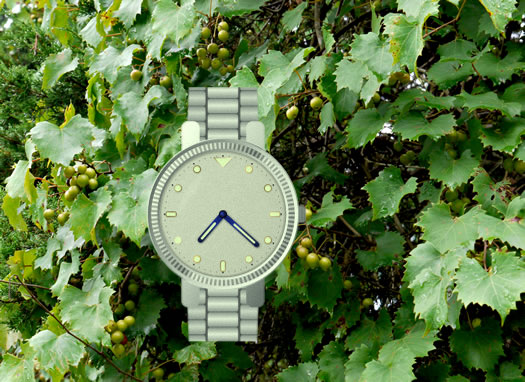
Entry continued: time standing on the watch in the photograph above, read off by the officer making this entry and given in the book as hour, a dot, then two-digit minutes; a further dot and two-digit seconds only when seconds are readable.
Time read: 7.22
